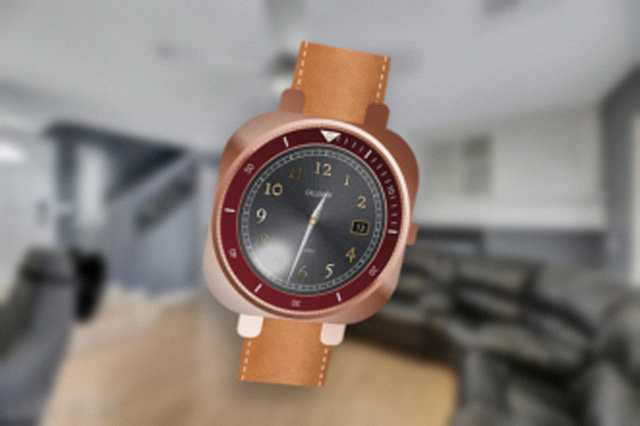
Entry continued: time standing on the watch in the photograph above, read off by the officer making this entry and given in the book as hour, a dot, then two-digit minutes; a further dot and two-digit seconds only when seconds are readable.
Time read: 12.32
